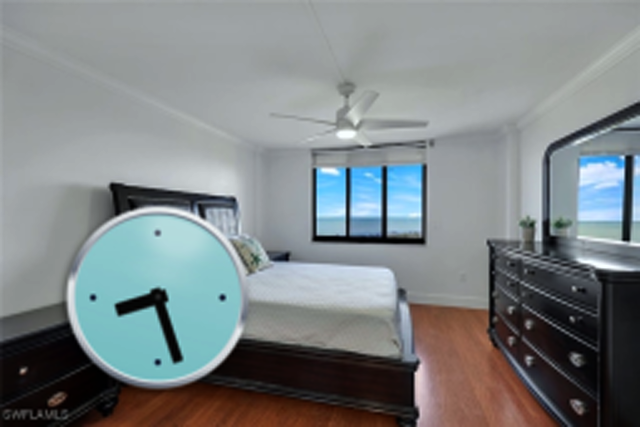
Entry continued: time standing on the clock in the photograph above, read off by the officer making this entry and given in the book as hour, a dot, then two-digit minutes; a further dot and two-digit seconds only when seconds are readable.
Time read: 8.27
